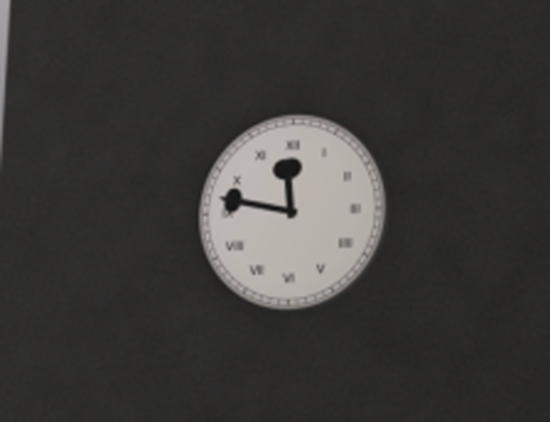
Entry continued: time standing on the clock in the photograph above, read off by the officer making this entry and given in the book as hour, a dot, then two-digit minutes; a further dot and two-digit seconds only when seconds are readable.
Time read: 11.47
